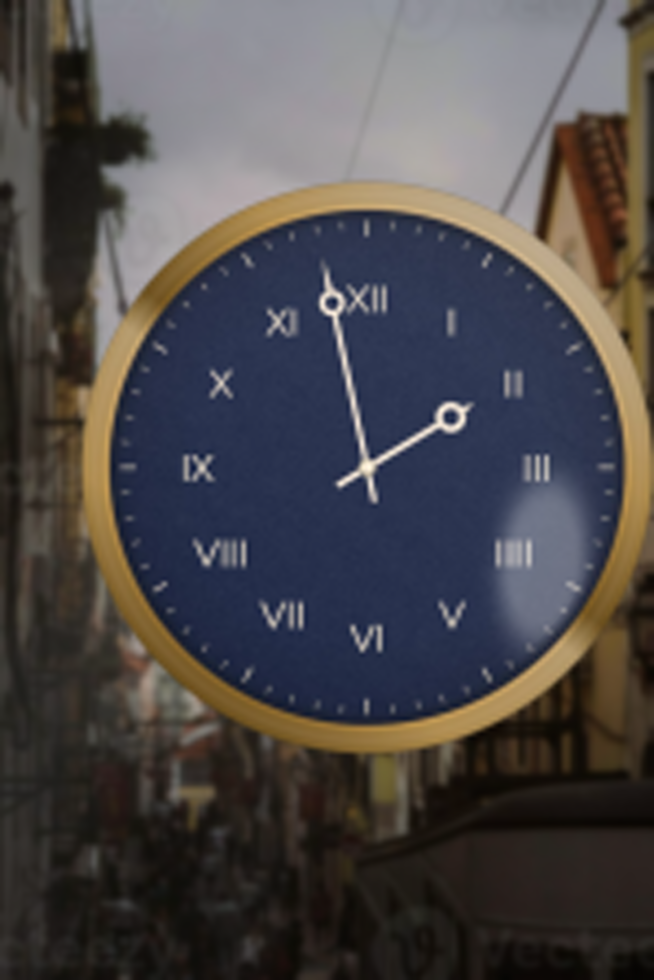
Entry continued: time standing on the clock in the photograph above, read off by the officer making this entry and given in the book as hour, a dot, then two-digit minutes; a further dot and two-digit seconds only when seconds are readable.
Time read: 1.58
